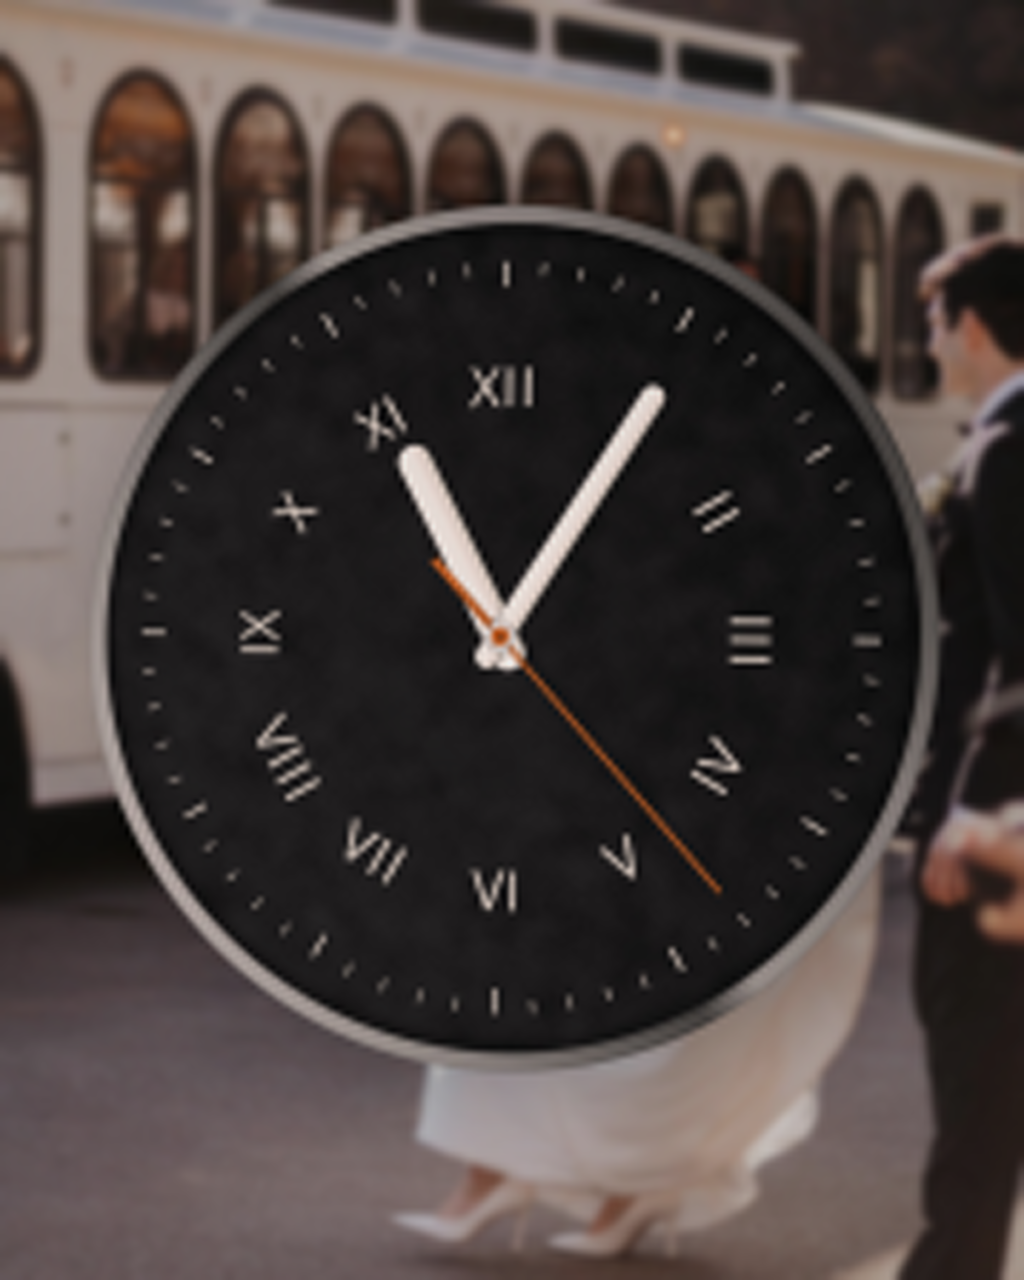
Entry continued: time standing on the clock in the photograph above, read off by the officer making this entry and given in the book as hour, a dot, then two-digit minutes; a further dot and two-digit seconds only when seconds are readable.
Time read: 11.05.23
